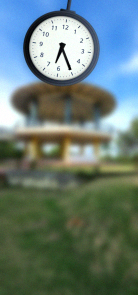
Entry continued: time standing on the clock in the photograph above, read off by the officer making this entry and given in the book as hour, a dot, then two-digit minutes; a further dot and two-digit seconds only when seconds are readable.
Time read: 6.25
